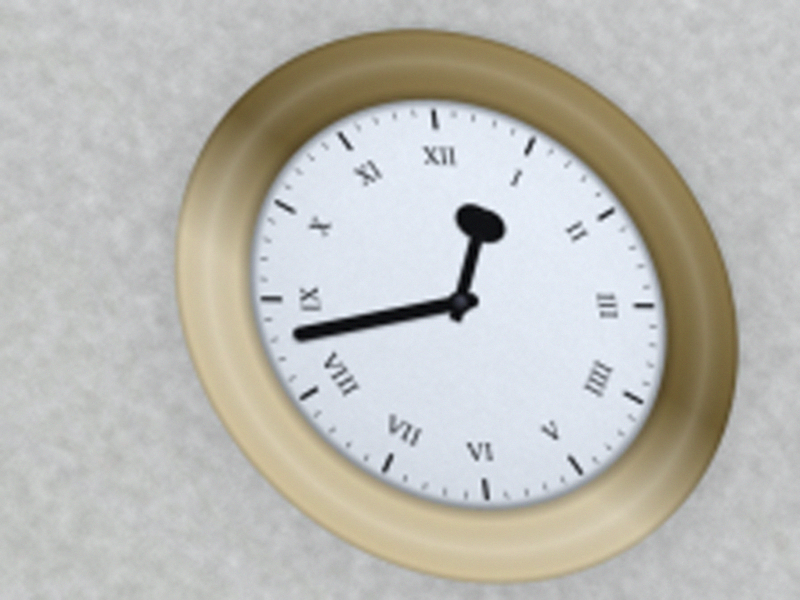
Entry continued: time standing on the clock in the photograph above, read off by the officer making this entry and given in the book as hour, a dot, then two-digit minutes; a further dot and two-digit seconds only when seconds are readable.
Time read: 12.43
